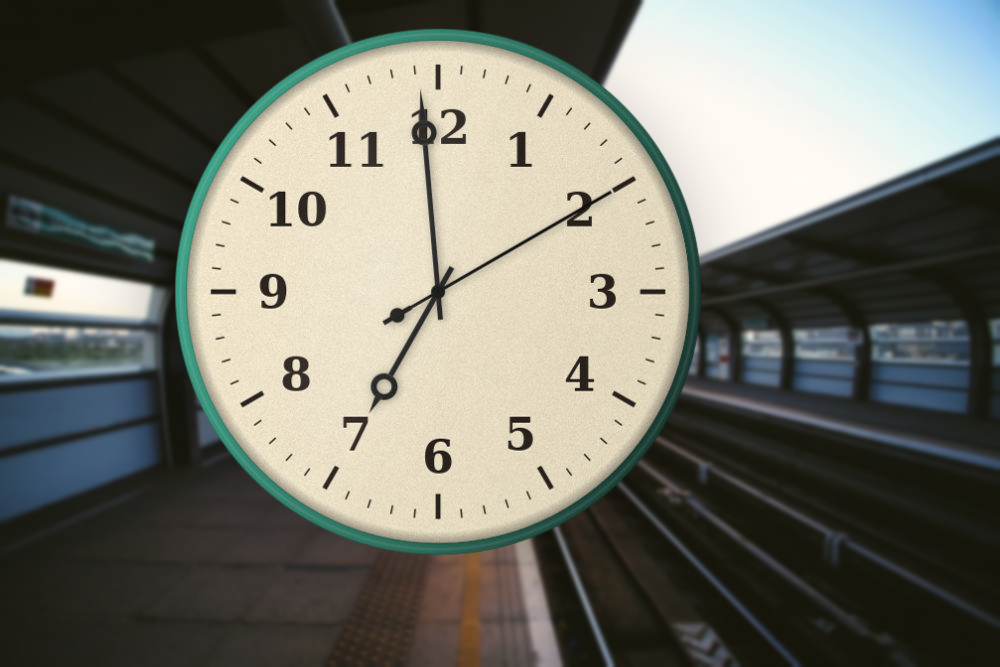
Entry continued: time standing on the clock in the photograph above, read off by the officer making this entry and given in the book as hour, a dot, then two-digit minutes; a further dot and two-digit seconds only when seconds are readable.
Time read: 6.59.10
